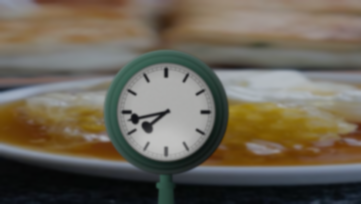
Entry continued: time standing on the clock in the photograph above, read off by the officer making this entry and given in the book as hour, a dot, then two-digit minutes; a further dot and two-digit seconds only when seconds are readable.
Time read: 7.43
